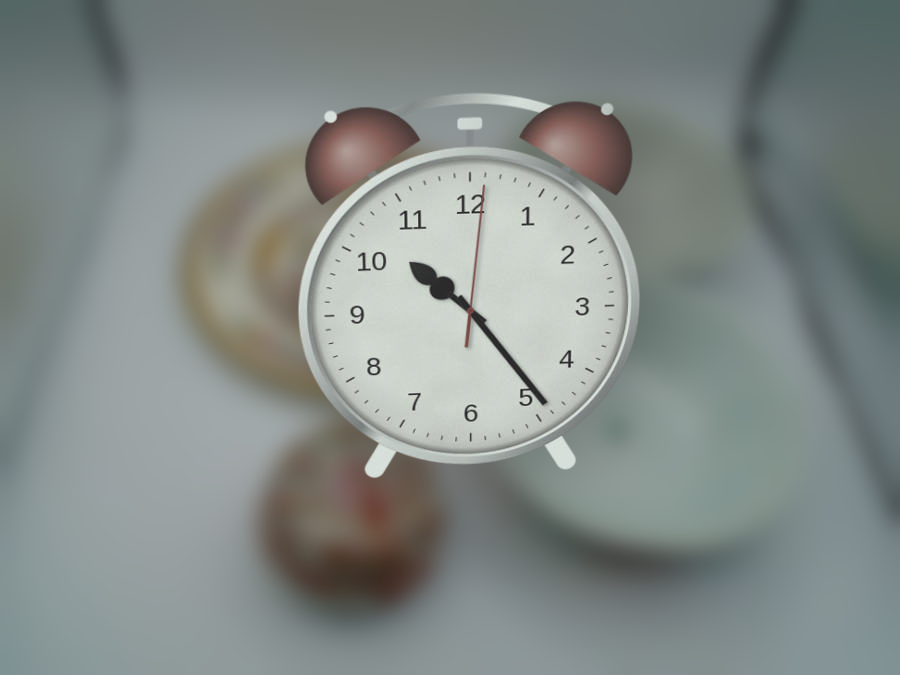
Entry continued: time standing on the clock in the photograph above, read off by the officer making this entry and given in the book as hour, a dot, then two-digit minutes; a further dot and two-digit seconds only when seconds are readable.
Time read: 10.24.01
